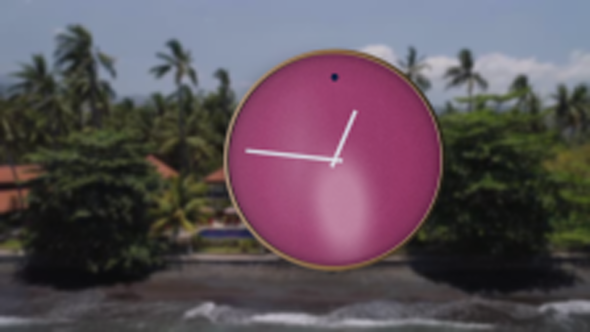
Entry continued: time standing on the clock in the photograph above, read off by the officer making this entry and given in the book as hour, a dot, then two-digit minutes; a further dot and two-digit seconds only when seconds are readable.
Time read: 12.46
